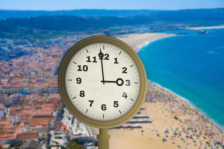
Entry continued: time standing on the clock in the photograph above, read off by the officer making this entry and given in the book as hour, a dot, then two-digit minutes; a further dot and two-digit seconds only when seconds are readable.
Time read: 2.59
